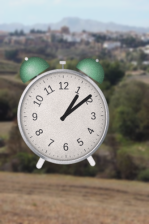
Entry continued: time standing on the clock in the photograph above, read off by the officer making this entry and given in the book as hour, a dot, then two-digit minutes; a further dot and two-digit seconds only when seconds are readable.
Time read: 1.09
